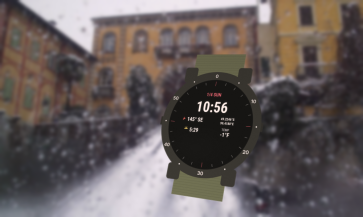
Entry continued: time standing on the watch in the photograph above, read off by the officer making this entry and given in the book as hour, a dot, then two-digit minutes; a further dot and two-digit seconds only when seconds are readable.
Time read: 10.56
